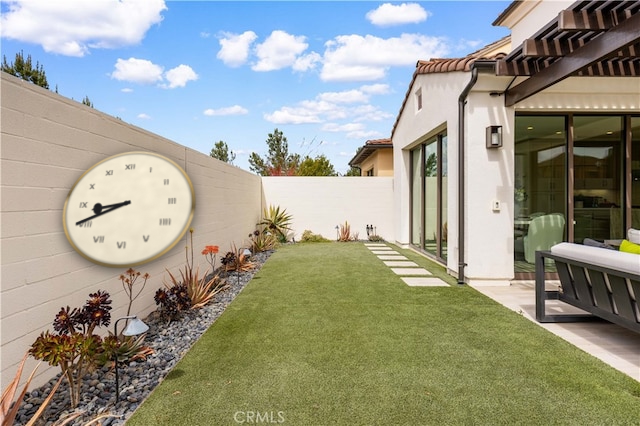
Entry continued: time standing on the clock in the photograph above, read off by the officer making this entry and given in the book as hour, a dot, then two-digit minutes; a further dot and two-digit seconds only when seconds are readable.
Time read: 8.41
